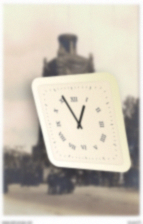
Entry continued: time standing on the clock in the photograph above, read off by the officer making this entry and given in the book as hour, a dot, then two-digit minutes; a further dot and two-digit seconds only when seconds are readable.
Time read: 12.56
